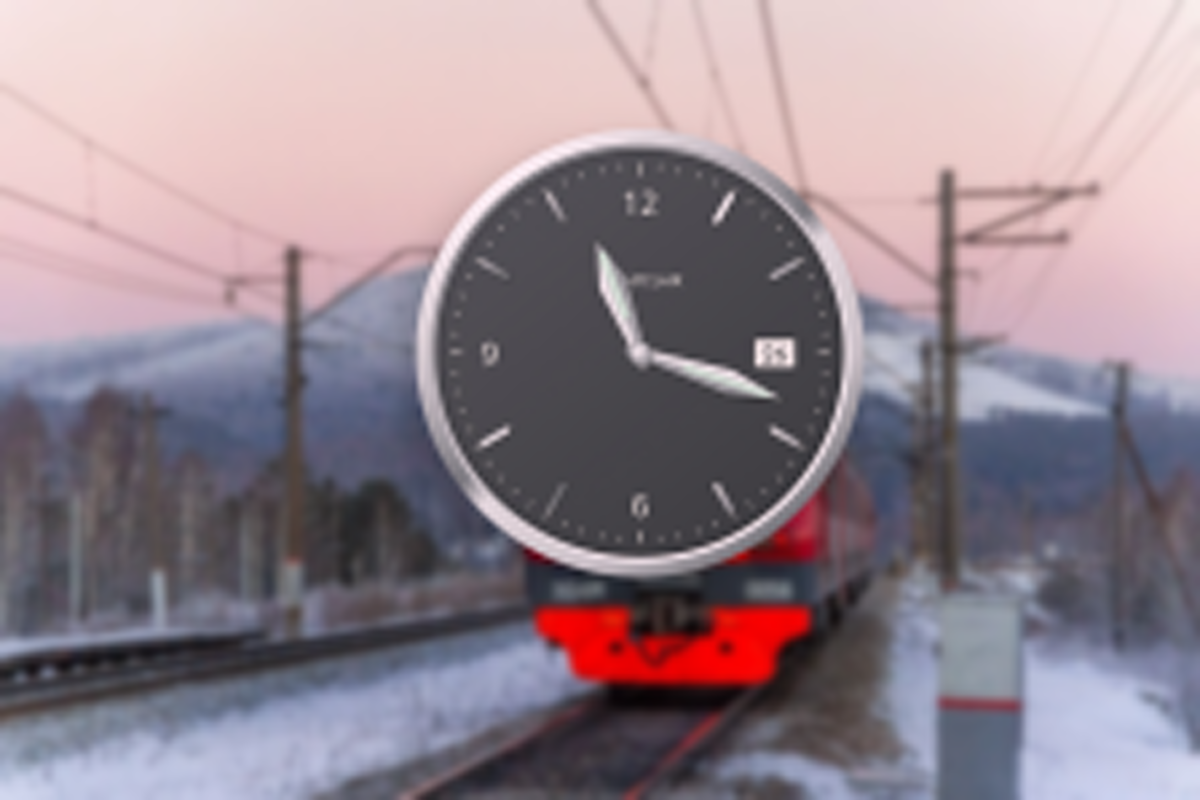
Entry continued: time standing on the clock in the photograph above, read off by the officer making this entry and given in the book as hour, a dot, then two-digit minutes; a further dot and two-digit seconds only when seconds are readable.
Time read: 11.18
